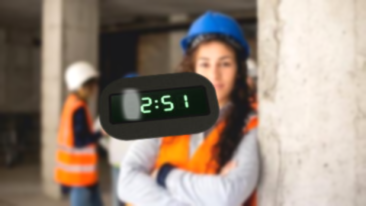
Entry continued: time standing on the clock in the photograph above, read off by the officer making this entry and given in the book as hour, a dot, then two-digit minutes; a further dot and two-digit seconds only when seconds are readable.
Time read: 2.51
